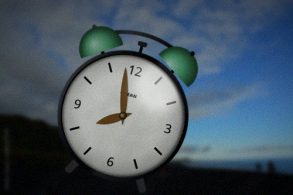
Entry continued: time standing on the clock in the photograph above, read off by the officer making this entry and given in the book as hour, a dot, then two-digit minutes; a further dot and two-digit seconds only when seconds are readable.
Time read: 7.58
